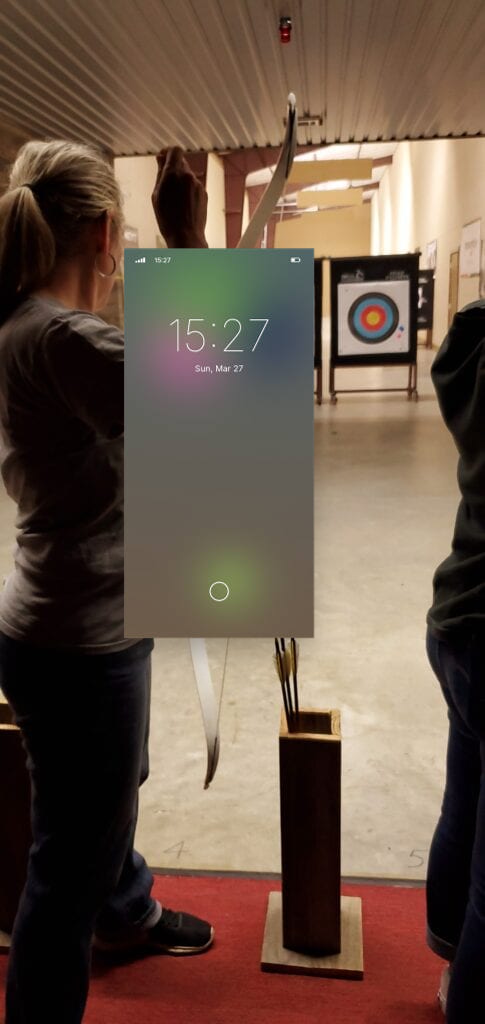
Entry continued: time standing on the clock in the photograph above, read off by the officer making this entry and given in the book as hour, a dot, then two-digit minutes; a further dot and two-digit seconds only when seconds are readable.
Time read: 15.27
